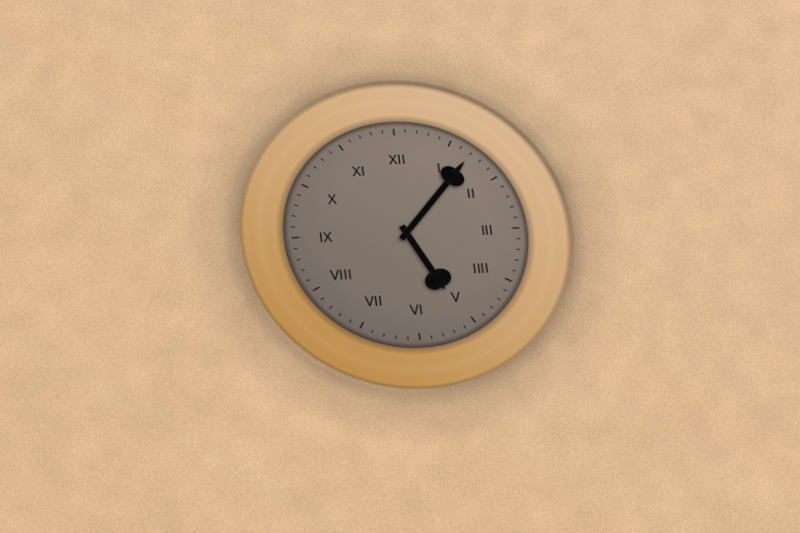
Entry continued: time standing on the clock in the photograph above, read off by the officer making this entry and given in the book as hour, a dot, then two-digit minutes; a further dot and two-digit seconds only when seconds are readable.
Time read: 5.07
